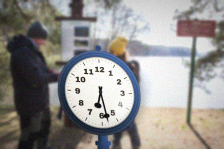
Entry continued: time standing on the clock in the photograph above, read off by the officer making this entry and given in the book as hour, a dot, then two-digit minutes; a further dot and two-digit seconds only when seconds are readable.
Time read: 6.28
